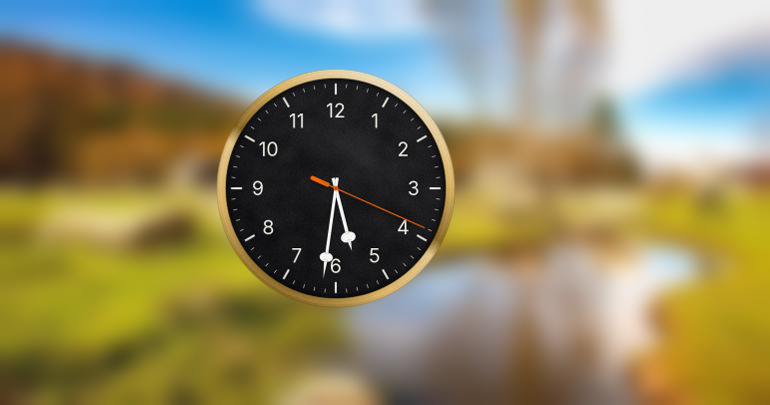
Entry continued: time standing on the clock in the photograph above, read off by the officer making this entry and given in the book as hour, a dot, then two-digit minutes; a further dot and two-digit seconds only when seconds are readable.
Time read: 5.31.19
